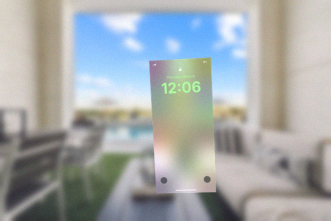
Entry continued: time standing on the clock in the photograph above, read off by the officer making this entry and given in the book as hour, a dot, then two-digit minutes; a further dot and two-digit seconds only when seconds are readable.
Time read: 12.06
